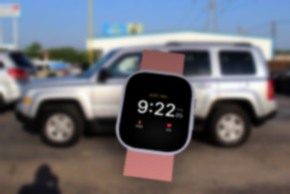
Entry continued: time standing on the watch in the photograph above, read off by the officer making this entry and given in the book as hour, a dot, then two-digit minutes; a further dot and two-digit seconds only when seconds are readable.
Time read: 9.22
